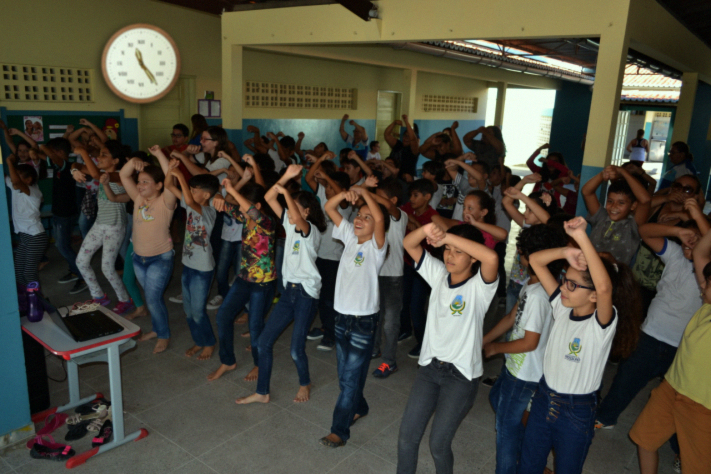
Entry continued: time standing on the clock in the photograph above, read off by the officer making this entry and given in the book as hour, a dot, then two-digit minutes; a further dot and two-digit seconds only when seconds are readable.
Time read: 11.24
